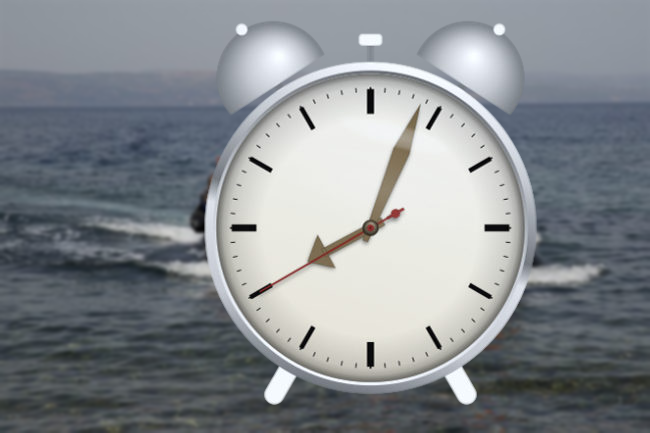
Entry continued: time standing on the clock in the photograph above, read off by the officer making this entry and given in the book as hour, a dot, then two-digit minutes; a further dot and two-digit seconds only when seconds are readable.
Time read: 8.03.40
